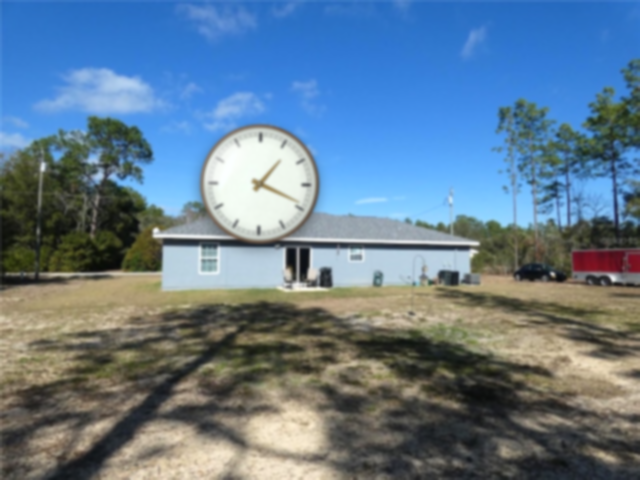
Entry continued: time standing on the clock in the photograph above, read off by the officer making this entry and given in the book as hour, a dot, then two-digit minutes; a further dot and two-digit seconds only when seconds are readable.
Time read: 1.19
